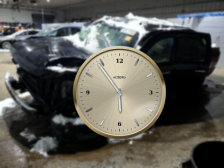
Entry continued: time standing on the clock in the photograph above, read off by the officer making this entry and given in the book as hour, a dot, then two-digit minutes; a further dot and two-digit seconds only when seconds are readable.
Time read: 5.54
